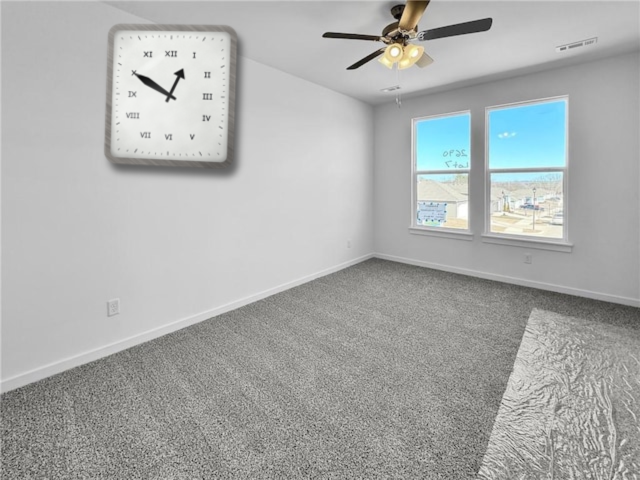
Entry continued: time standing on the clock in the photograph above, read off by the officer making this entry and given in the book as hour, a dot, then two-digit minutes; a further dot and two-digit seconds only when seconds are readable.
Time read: 12.50
